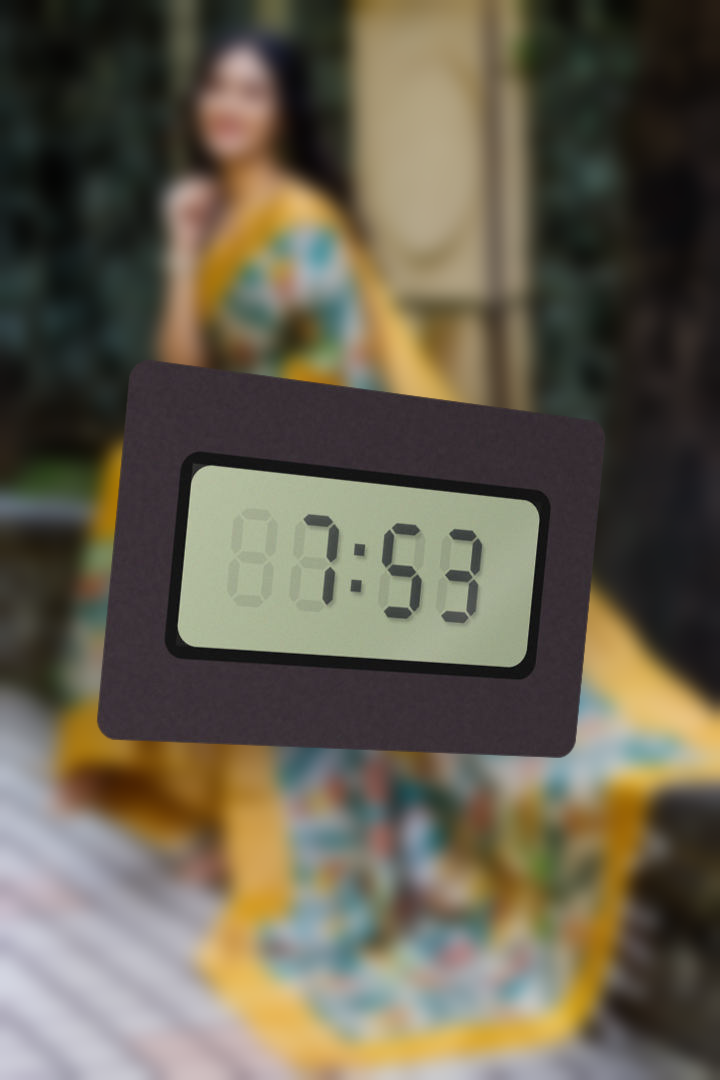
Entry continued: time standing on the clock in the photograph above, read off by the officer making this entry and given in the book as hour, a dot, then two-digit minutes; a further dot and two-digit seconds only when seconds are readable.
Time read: 7.53
